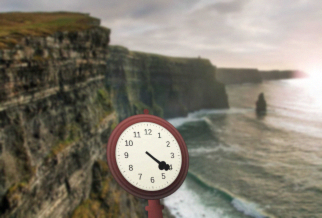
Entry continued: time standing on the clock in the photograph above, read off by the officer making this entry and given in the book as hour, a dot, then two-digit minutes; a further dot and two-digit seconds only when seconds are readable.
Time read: 4.21
